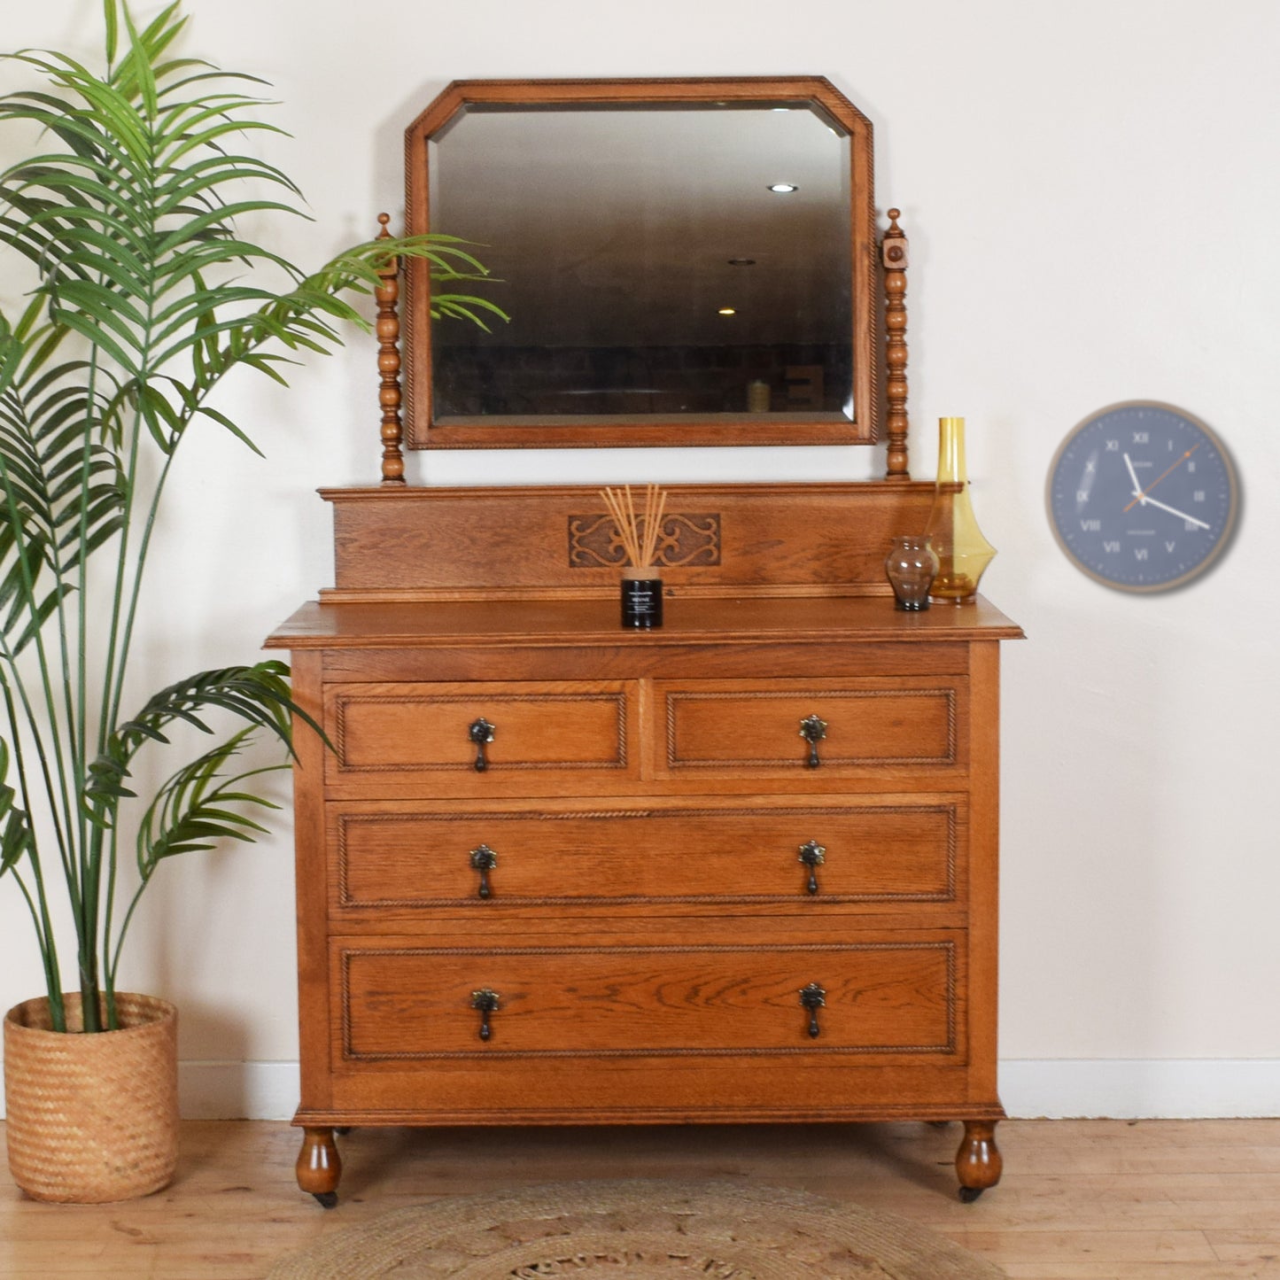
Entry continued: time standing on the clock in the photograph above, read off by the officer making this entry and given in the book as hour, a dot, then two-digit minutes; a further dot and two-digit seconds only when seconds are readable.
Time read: 11.19.08
